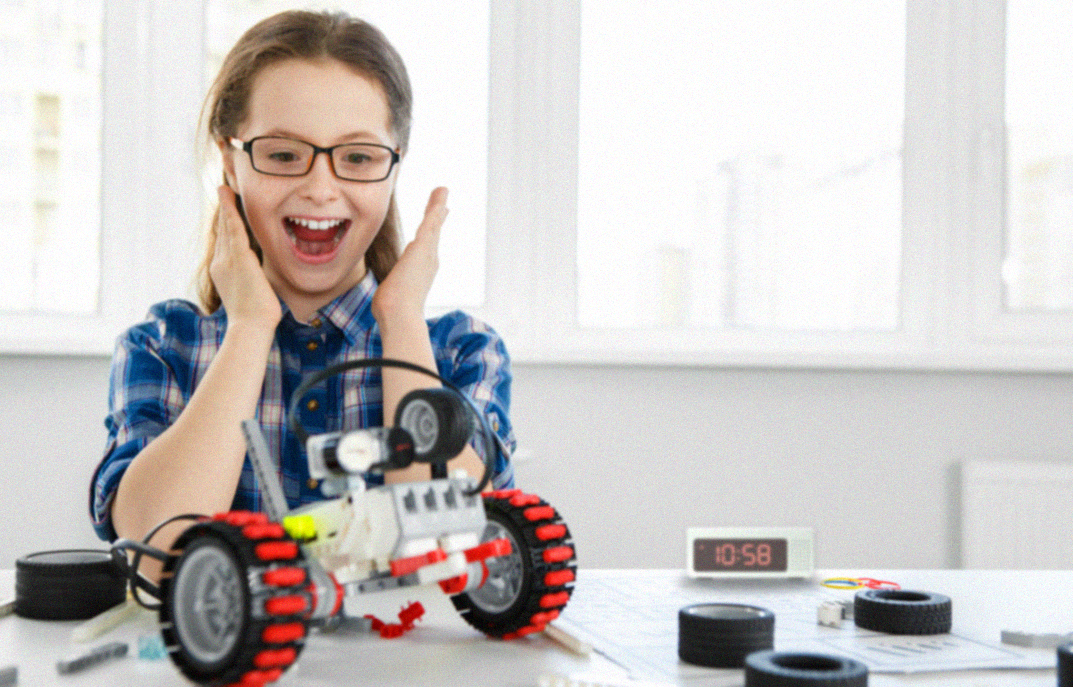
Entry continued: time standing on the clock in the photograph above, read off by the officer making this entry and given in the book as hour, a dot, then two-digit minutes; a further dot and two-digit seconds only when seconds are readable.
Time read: 10.58
